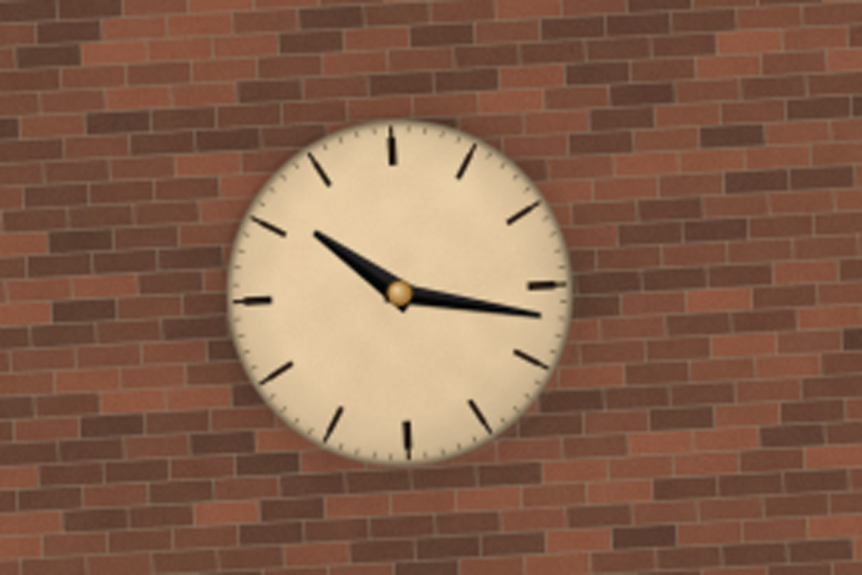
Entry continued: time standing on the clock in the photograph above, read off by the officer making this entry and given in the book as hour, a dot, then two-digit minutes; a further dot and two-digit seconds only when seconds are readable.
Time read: 10.17
